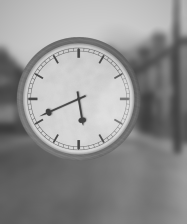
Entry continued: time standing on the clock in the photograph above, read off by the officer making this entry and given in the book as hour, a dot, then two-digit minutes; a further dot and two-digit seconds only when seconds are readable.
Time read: 5.41
